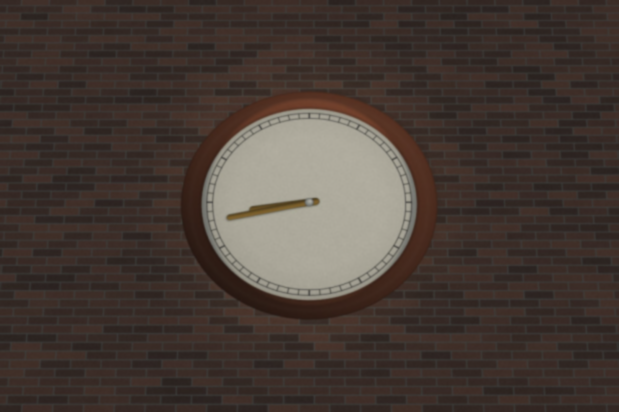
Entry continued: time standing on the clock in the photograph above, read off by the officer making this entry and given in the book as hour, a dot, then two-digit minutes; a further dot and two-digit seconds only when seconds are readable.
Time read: 8.43
